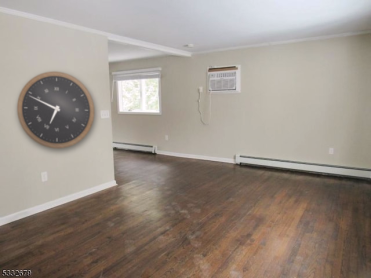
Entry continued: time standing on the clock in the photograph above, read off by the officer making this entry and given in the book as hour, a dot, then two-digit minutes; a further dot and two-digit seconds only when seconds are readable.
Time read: 6.49
